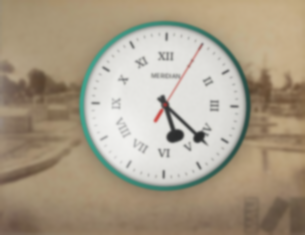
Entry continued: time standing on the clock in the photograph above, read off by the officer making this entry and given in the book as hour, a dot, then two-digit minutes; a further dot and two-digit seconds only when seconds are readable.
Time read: 5.22.05
